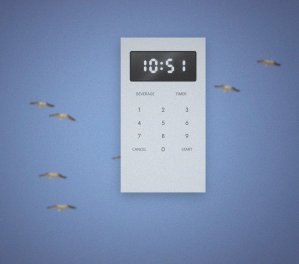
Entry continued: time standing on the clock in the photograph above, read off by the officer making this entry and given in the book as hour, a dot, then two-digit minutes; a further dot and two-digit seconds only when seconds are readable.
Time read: 10.51
